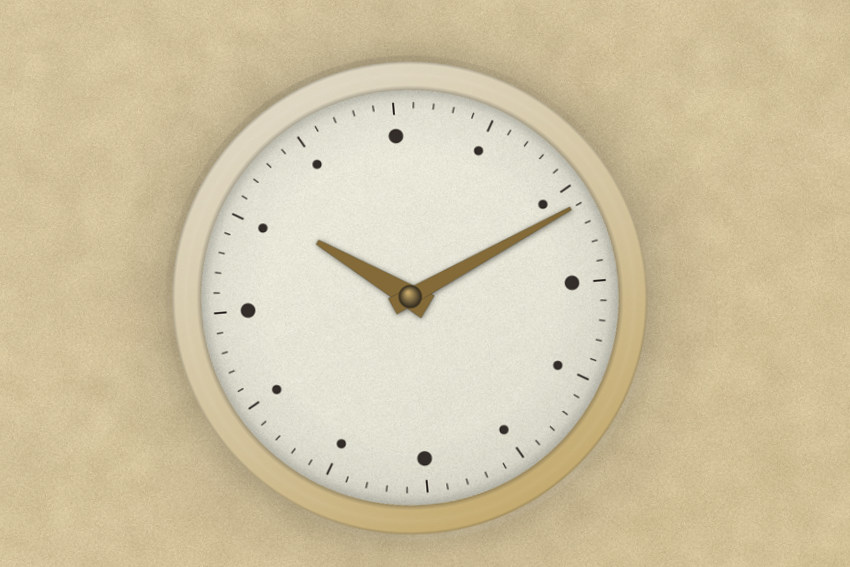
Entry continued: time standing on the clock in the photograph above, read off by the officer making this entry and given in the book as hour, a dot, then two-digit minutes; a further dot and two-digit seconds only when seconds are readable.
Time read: 10.11
